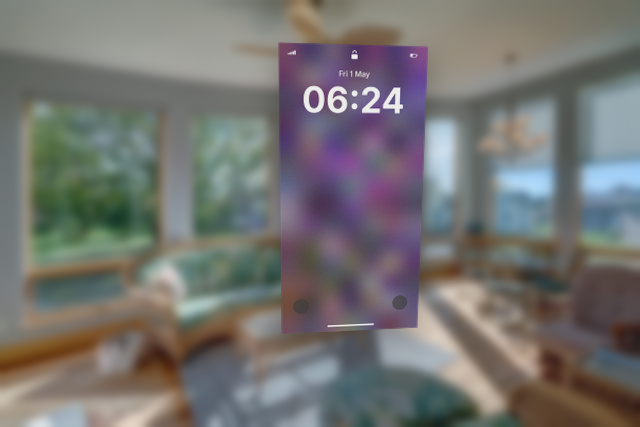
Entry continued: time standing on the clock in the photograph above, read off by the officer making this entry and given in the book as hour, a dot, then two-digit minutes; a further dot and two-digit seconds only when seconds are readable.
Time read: 6.24
